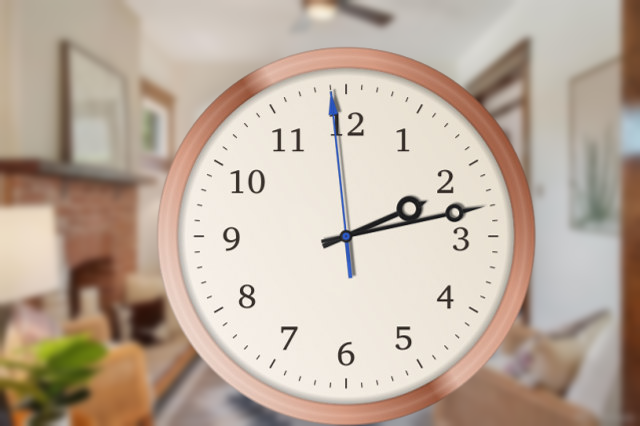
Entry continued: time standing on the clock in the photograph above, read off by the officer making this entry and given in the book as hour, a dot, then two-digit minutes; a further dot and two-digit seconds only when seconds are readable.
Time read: 2.12.59
